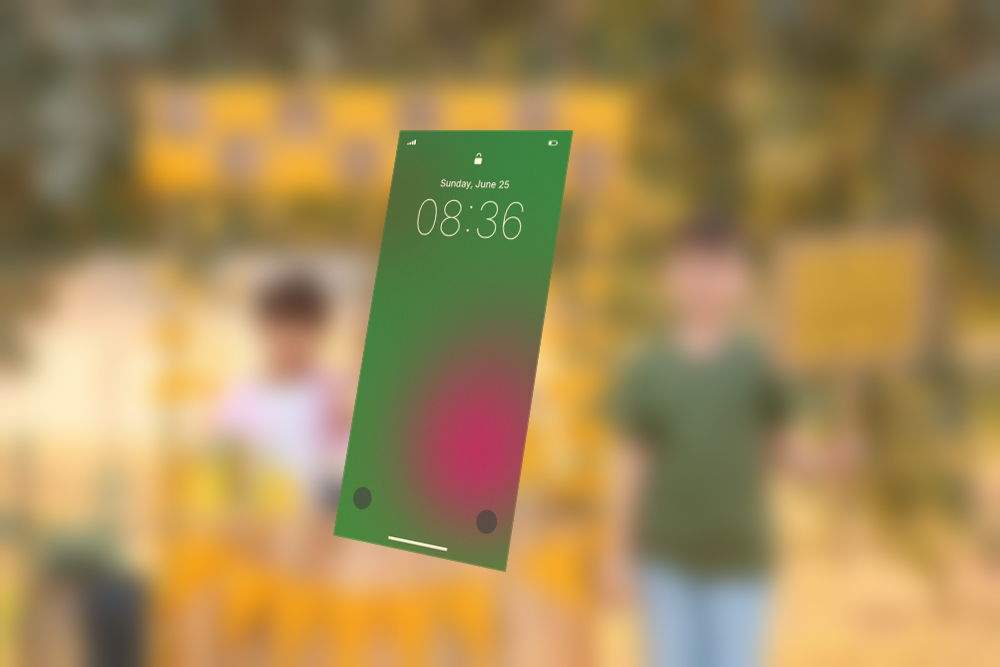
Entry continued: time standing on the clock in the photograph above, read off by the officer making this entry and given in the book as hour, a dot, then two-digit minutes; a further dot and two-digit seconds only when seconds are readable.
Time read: 8.36
